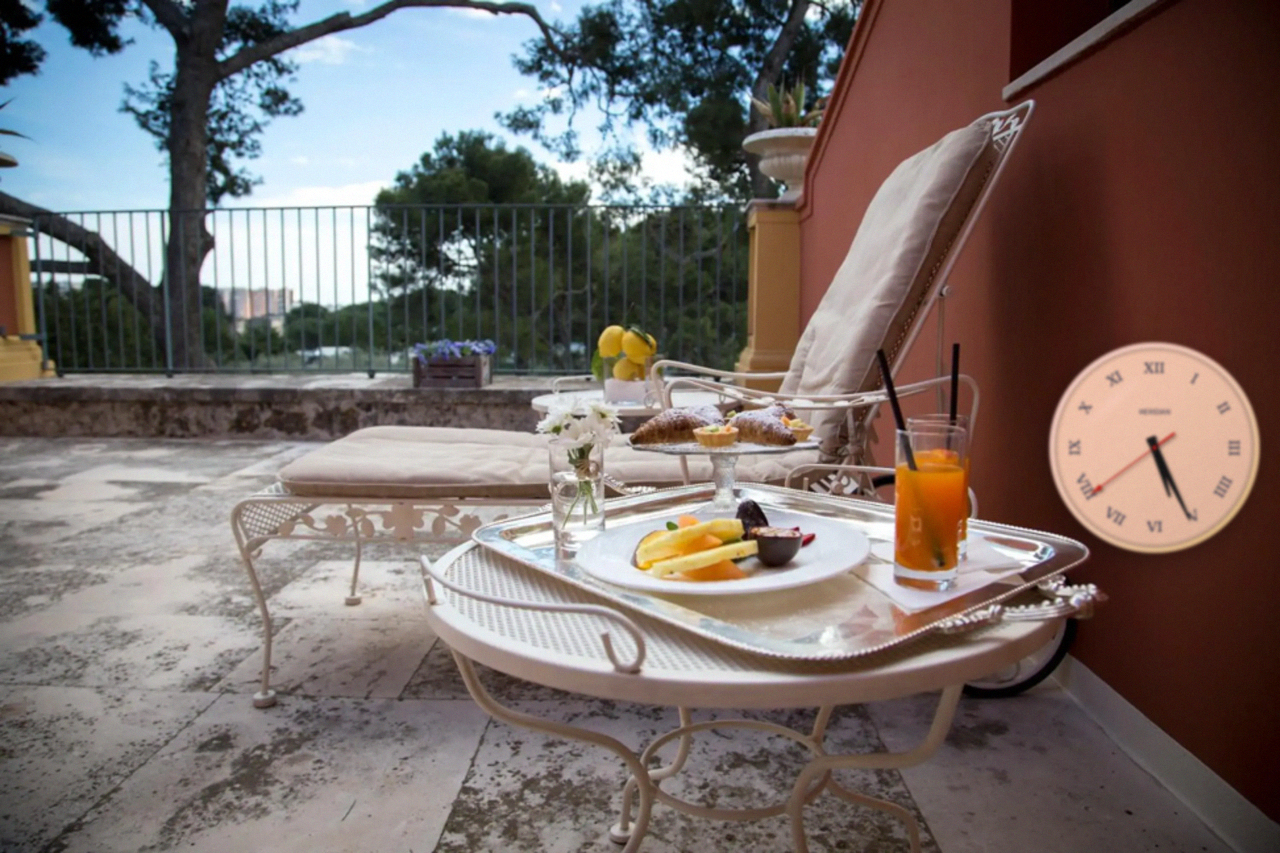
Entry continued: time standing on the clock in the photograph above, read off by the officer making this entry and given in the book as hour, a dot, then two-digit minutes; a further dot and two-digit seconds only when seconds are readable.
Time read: 5.25.39
